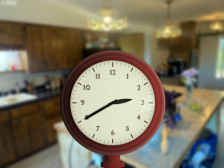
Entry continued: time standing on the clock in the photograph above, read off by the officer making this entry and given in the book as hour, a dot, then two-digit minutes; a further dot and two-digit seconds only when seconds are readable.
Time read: 2.40
